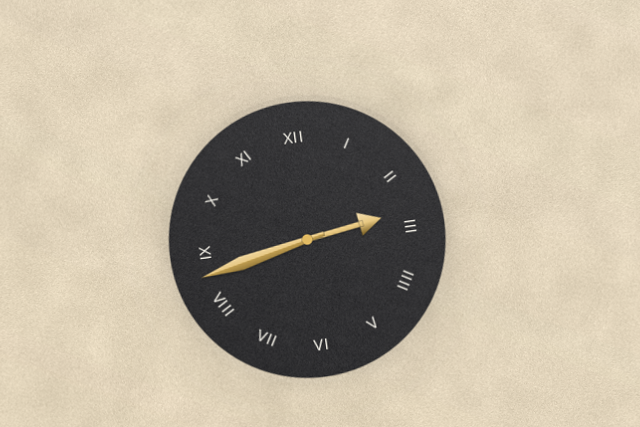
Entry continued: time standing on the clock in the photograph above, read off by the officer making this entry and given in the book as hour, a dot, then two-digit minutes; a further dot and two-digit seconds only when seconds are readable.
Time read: 2.43
